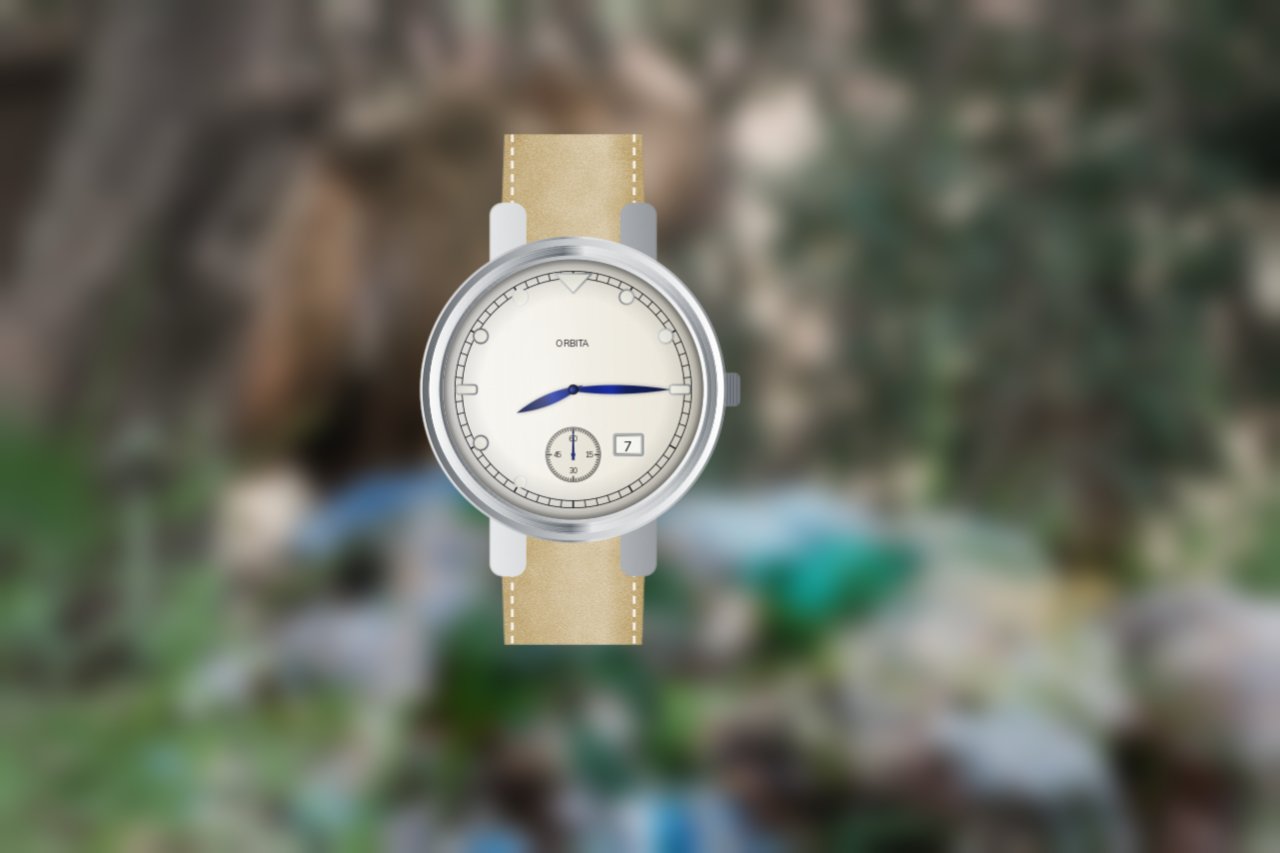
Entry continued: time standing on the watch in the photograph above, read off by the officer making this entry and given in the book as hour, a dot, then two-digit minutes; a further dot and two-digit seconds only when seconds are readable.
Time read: 8.15
